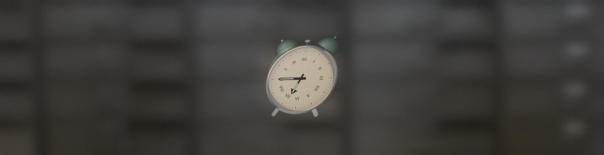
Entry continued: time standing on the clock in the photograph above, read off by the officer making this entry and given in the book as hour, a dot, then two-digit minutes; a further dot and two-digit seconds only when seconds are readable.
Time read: 6.45
